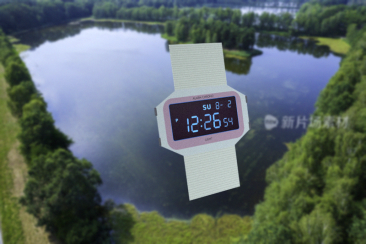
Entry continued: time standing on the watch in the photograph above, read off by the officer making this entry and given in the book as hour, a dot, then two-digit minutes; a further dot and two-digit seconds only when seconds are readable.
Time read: 12.26.54
